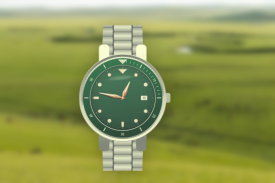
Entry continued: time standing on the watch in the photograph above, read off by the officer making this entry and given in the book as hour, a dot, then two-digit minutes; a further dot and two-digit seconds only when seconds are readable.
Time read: 12.47
